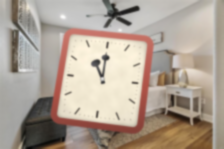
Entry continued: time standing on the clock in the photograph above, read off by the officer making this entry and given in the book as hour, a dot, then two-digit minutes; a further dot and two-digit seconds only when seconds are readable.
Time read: 11.00
